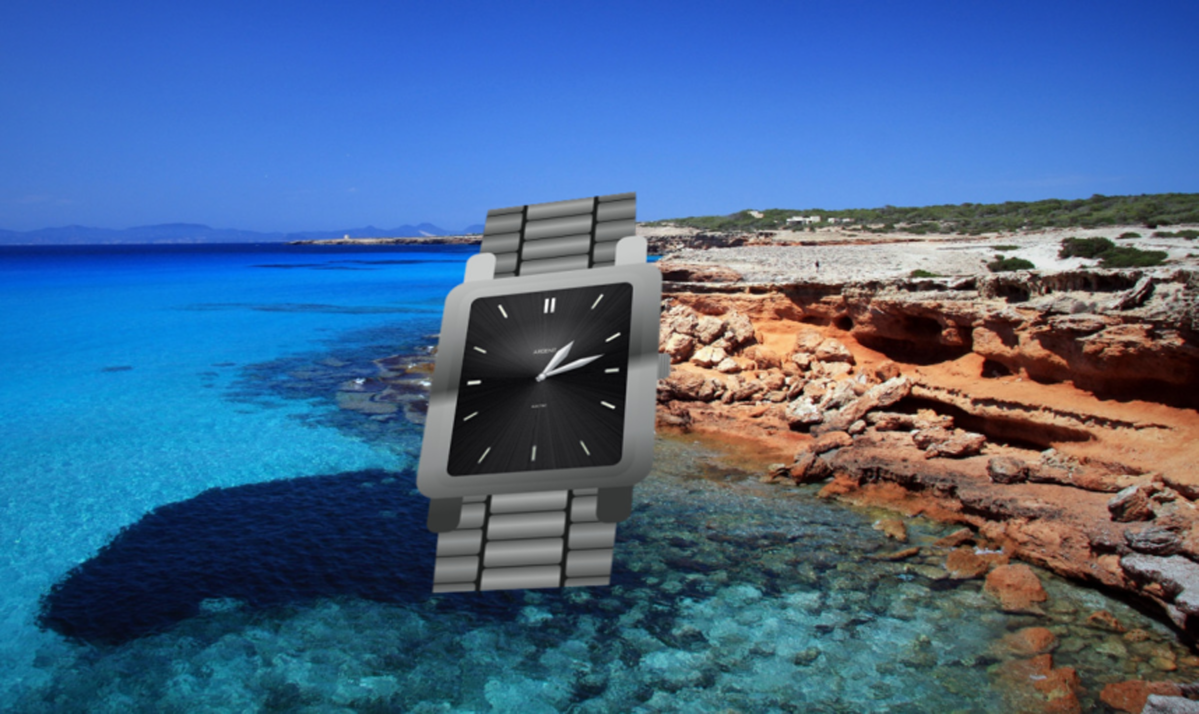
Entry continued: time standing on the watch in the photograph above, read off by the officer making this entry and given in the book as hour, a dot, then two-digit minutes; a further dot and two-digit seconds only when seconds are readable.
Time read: 1.12
